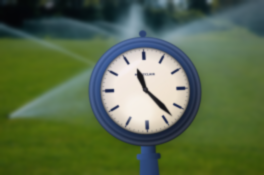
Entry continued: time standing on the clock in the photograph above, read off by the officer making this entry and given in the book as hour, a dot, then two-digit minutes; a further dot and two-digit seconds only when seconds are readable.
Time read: 11.23
